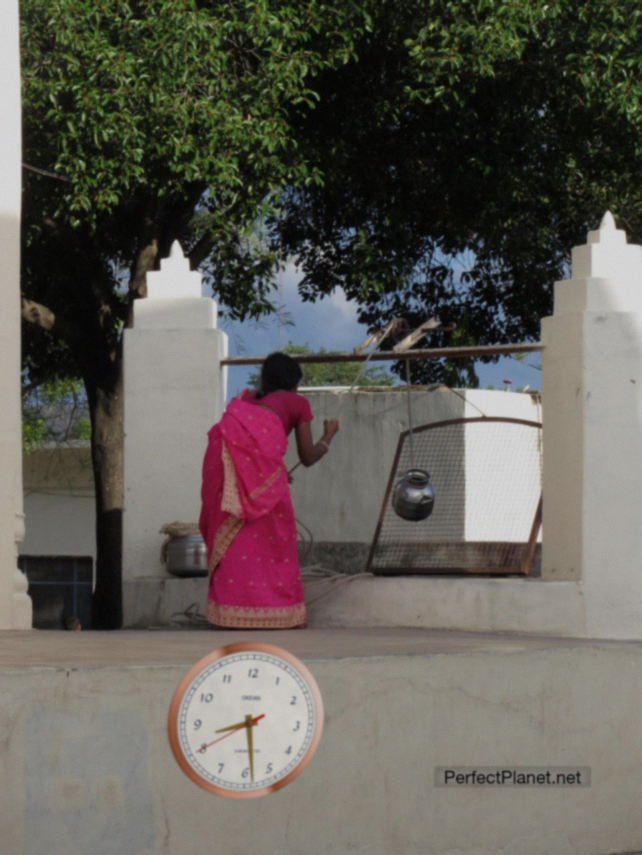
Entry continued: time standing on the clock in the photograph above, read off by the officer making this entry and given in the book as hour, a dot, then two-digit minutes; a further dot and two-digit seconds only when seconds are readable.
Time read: 8.28.40
